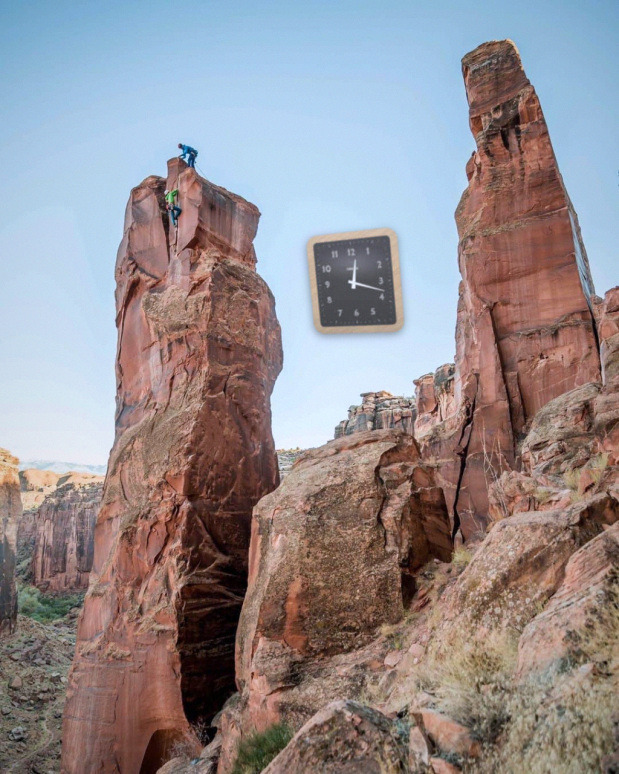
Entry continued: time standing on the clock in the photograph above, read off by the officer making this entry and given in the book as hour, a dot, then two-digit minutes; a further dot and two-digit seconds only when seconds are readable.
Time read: 12.18
